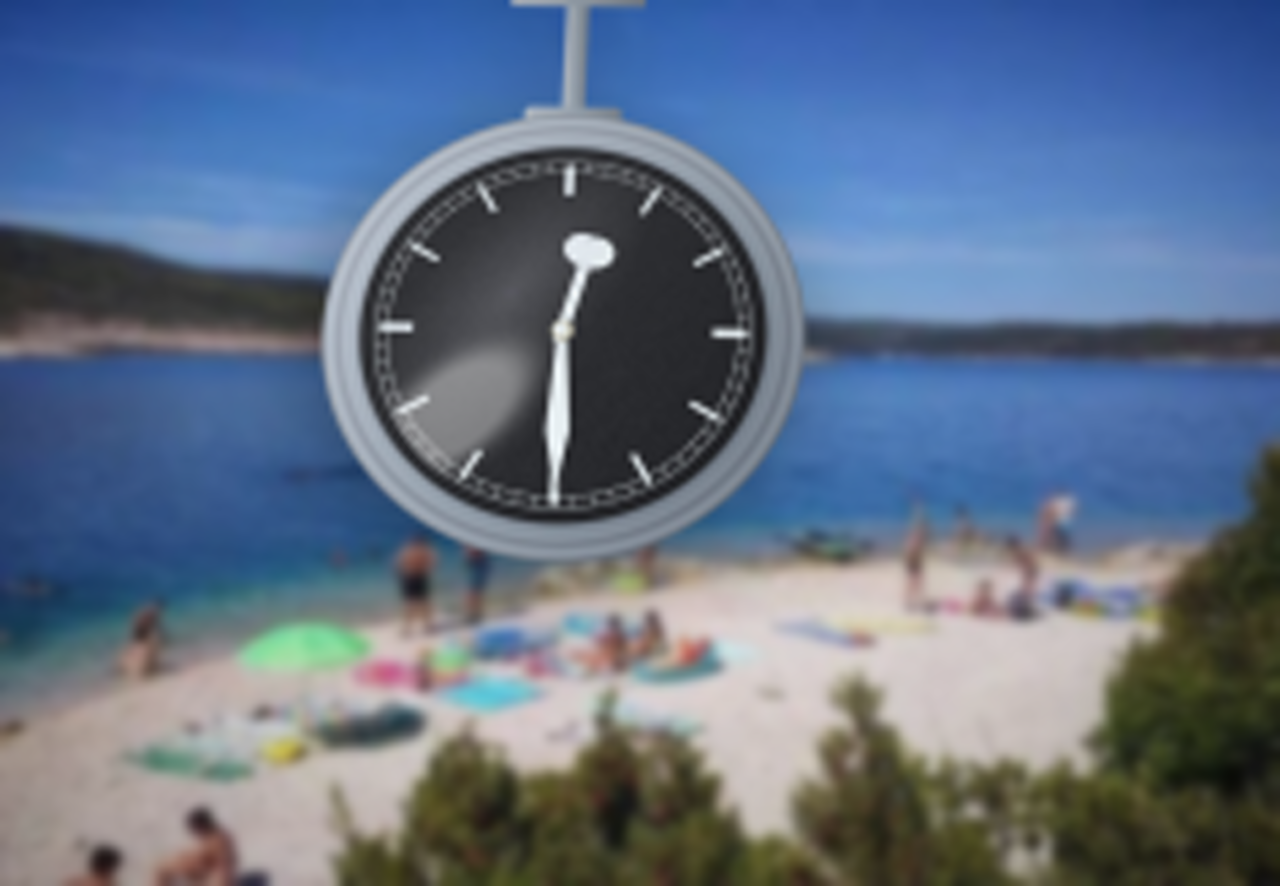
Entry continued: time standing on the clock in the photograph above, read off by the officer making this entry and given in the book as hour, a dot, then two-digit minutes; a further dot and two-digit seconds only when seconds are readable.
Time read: 12.30
